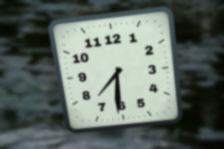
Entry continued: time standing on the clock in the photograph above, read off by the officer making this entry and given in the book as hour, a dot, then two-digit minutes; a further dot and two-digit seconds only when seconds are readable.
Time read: 7.31
